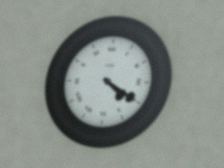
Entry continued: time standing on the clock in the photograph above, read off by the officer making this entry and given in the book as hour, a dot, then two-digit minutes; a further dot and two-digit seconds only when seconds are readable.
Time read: 4.20
